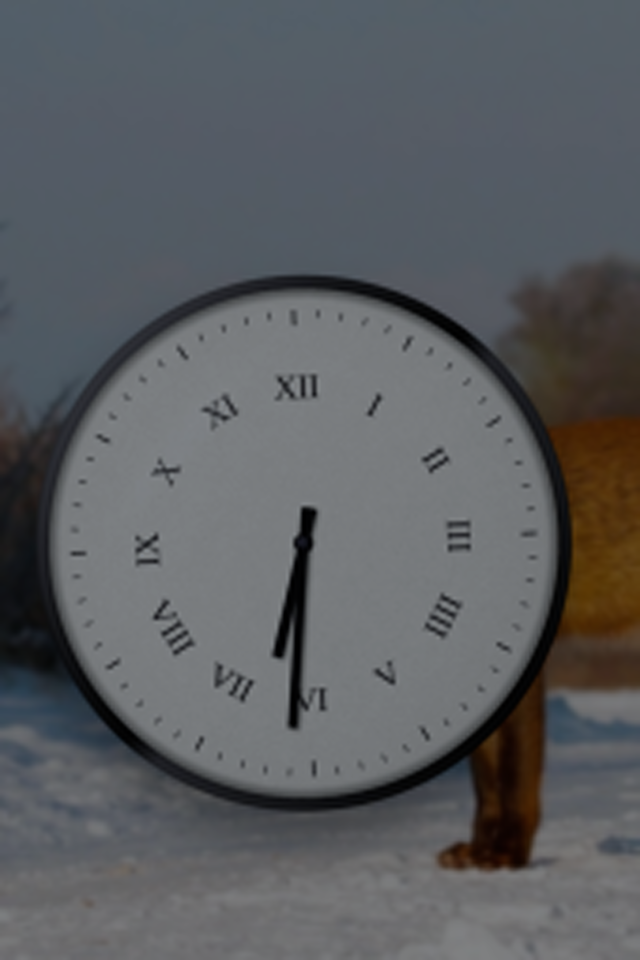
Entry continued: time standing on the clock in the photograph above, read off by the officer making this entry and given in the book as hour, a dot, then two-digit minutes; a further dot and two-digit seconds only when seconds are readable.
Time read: 6.31
